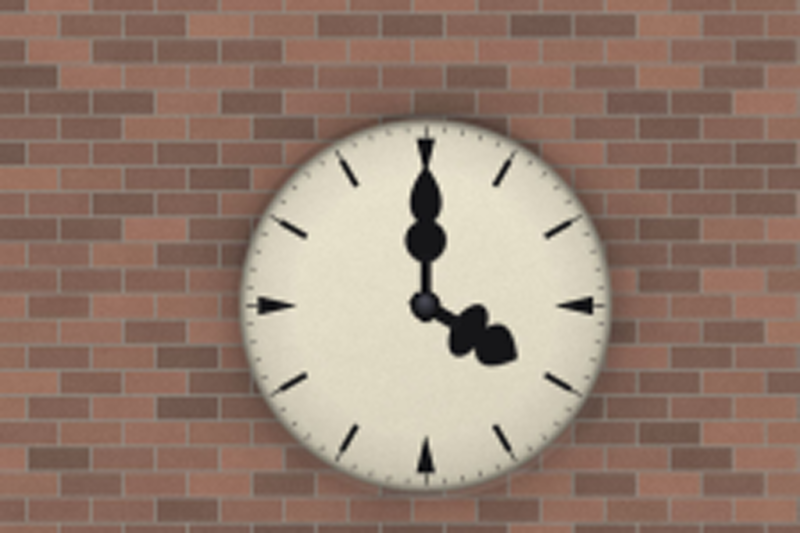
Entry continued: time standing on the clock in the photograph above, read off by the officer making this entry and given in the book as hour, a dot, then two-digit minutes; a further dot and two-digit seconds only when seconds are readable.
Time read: 4.00
